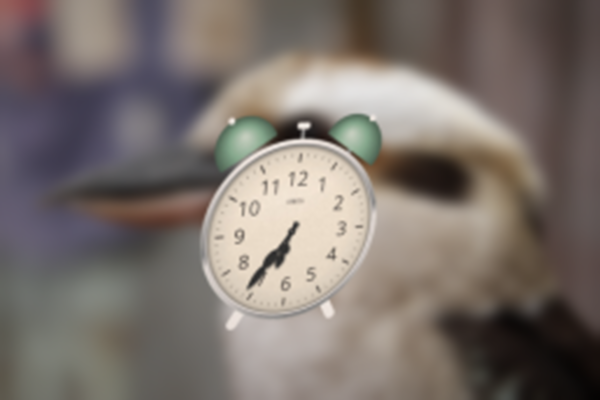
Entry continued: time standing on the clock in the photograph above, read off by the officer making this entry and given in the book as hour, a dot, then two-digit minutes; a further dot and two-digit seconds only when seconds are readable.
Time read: 6.36
